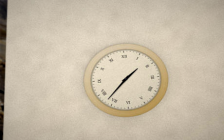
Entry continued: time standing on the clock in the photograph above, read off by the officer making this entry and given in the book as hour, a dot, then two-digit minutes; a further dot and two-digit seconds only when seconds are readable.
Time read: 1.37
